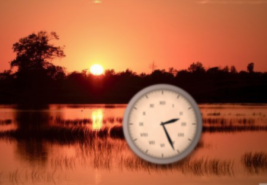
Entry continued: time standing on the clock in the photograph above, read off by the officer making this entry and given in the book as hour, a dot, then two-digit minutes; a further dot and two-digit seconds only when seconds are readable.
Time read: 2.26
